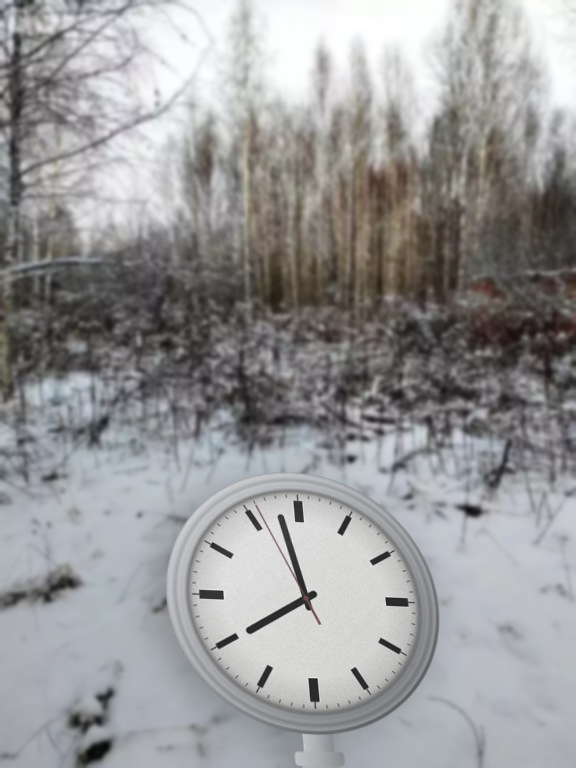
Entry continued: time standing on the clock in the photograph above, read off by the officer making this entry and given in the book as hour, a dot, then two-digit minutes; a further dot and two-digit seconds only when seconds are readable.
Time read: 7.57.56
